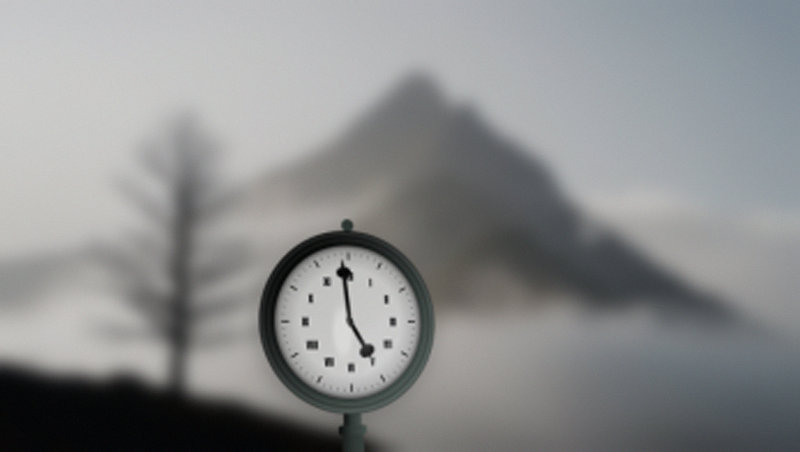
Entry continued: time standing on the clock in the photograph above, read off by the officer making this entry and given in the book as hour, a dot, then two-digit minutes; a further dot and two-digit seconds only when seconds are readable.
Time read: 4.59
